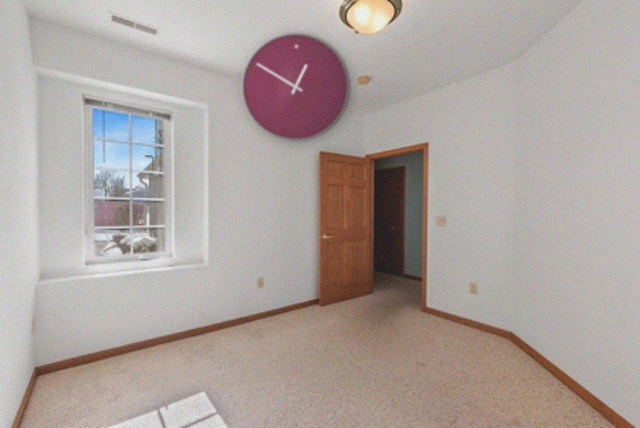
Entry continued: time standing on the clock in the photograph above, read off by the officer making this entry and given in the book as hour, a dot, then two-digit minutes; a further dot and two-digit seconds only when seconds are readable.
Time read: 12.50
